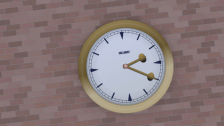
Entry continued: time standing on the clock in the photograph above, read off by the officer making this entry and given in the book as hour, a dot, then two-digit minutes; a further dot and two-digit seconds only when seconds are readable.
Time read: 2.20
